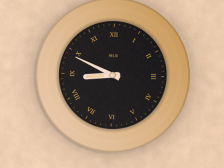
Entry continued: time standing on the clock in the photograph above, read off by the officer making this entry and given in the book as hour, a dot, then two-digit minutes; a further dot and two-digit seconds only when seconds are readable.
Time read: 8.49
